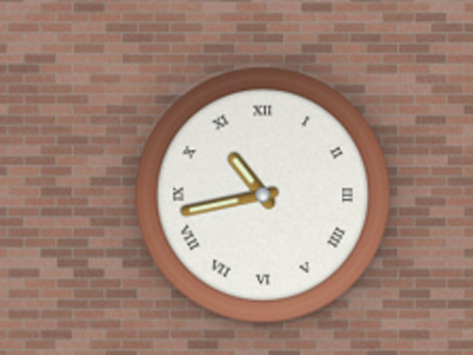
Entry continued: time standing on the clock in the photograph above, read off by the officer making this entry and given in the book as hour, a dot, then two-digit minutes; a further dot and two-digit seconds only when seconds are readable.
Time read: 10.43
